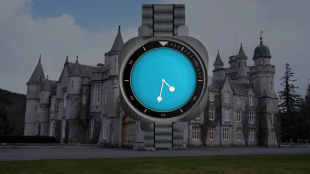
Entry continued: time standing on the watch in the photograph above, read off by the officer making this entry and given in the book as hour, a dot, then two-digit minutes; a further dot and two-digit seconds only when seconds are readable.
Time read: 4.32
